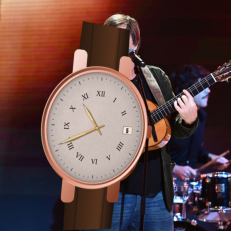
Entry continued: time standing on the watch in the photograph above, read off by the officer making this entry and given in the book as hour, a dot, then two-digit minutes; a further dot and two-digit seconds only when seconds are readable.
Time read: 10.41
